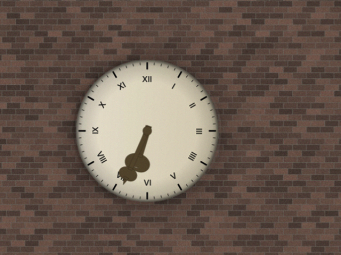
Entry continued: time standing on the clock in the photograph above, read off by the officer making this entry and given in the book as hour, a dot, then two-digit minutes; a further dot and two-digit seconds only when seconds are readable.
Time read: 6.34
